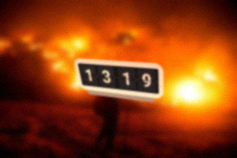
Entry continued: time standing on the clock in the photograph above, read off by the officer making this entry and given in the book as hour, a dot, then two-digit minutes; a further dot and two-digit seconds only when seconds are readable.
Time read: 13.19
